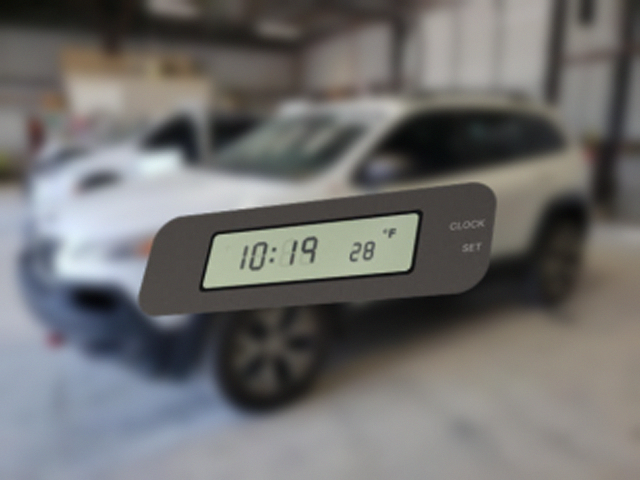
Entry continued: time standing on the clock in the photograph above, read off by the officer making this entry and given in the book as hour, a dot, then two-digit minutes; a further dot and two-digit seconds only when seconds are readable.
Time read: 10.19
